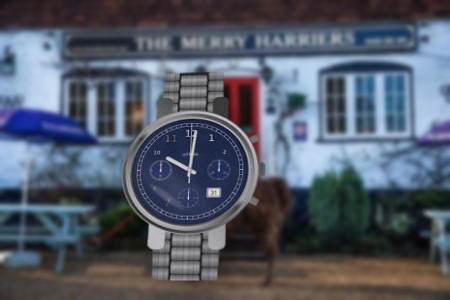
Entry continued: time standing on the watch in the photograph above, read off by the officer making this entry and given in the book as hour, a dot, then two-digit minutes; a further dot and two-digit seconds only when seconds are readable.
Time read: 10.01
